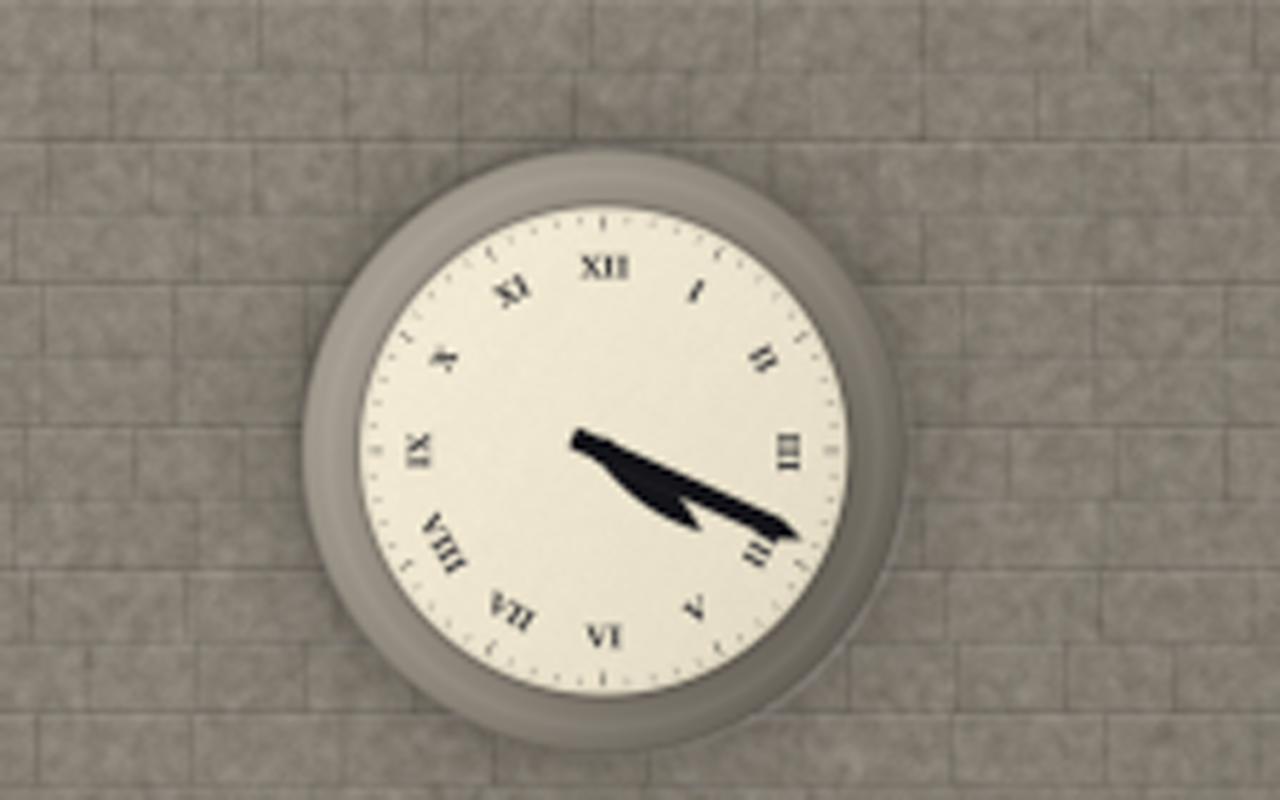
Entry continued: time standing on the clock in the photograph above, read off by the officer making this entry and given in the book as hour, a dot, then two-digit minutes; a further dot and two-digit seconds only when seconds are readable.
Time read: 4.19
